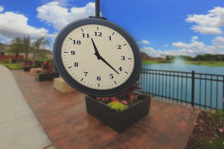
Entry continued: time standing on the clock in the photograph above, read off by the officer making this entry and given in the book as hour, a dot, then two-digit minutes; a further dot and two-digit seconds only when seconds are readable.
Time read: 11.22
